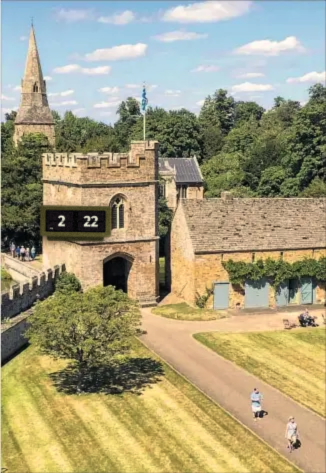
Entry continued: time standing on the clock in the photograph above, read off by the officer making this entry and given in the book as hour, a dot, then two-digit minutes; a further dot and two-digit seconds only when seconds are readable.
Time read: 2.22
